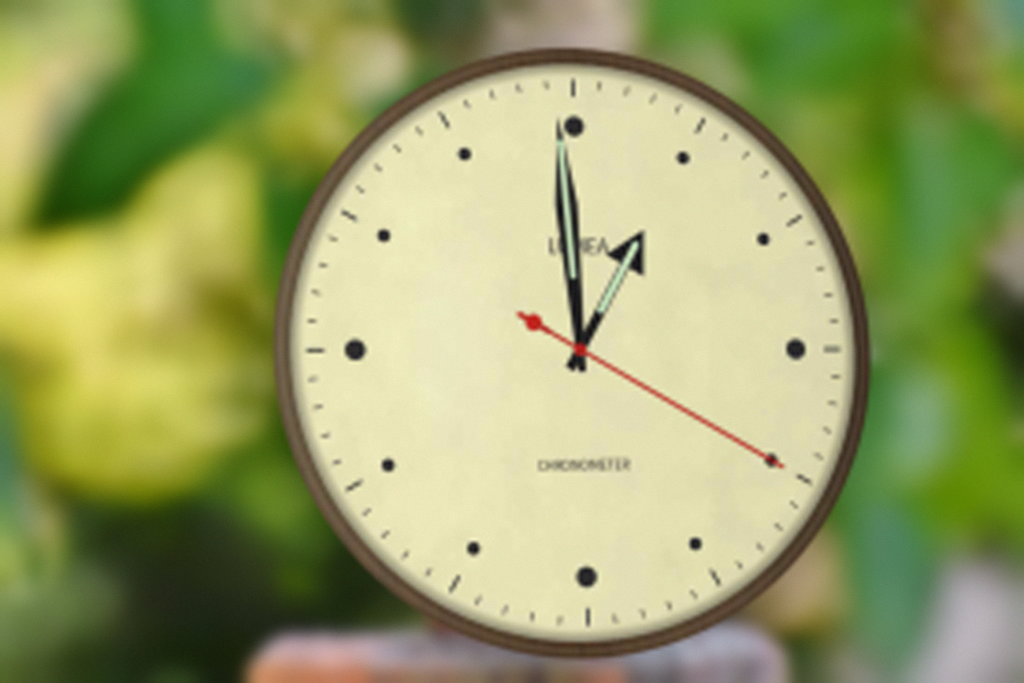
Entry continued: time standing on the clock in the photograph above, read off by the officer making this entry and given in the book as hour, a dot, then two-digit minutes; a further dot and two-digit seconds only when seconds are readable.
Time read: 12.59.20
